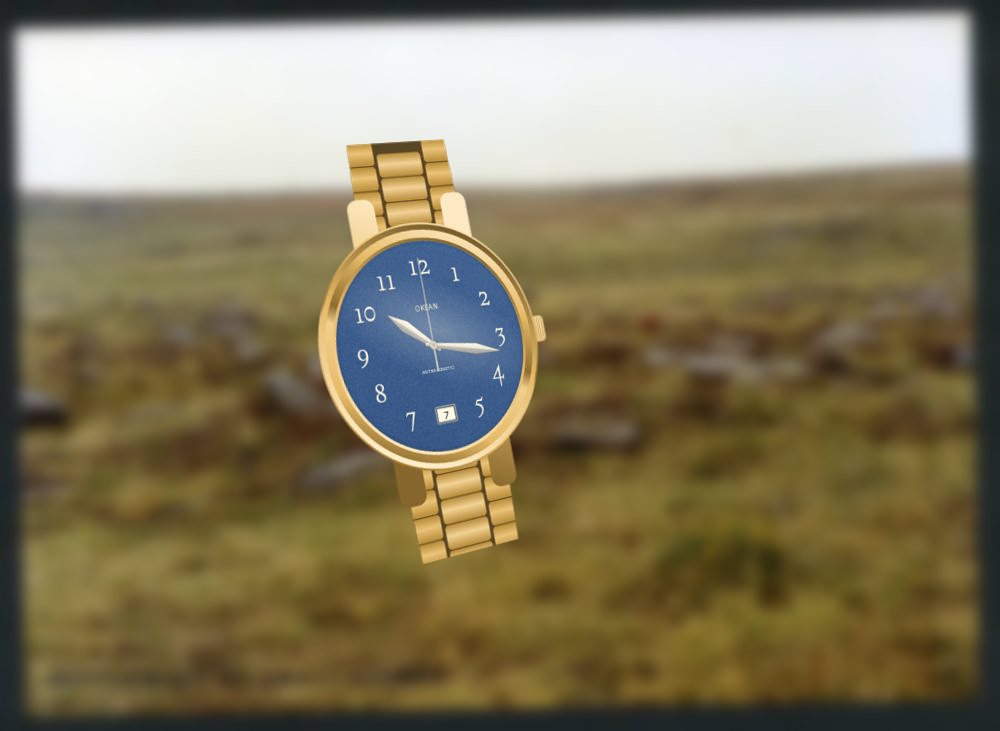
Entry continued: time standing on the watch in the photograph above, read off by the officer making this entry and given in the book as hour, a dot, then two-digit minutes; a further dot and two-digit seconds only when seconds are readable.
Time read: 10.17.00
